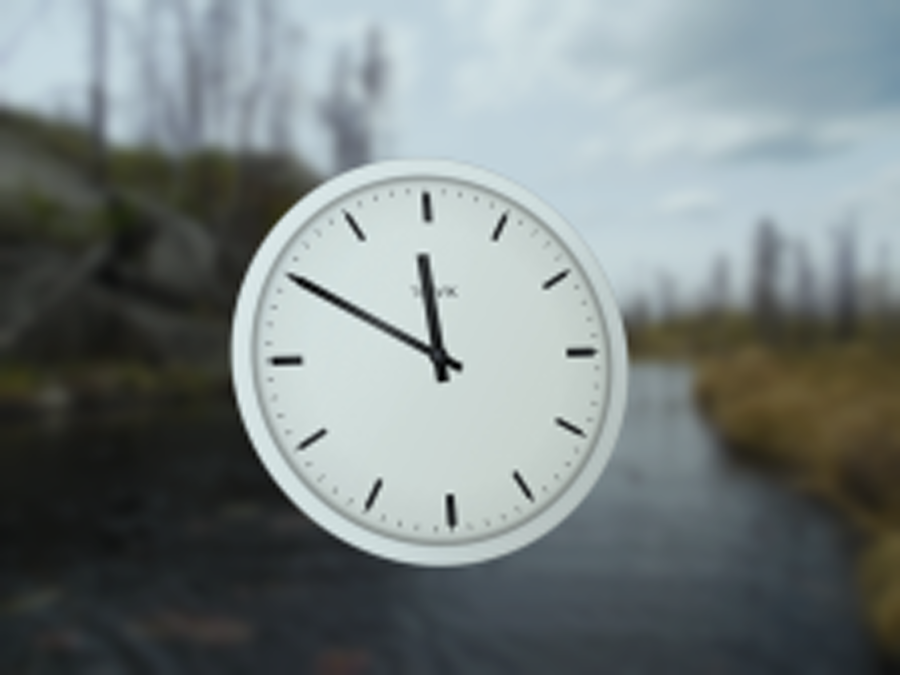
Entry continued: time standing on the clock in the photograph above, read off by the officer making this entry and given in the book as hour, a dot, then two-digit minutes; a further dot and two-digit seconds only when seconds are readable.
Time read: 11.50
